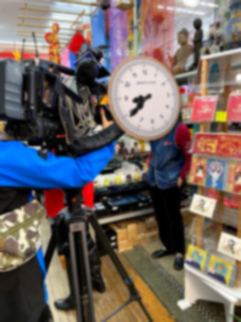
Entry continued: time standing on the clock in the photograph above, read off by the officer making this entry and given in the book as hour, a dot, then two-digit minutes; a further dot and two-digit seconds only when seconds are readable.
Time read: 8.39
